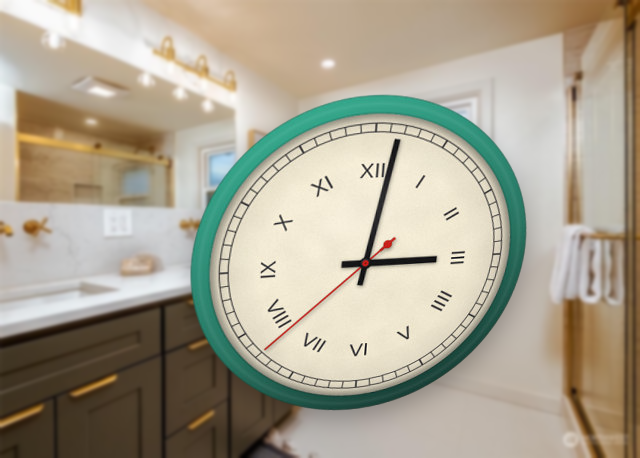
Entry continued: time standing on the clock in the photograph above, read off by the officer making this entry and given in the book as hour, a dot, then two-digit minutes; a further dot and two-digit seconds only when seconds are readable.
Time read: 3.01.38
